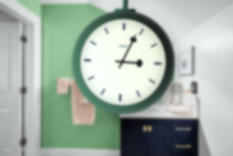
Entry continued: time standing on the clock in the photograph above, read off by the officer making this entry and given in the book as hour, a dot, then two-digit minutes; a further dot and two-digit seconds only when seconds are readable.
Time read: 3.04
